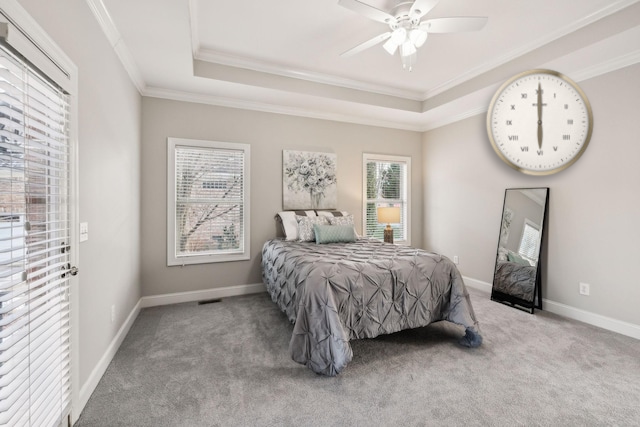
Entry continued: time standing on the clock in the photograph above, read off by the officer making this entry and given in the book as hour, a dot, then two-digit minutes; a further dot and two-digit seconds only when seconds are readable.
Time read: 6.00
